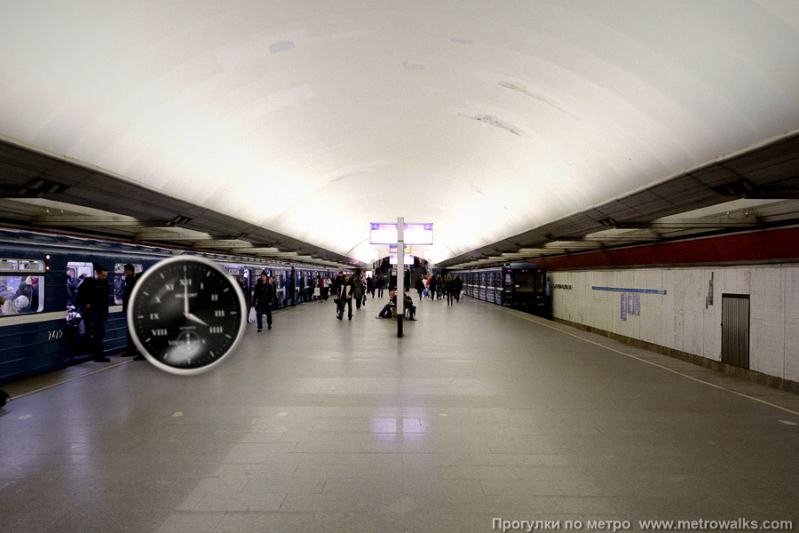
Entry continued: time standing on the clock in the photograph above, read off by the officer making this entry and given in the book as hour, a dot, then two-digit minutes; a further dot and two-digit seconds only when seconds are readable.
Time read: 4.00
